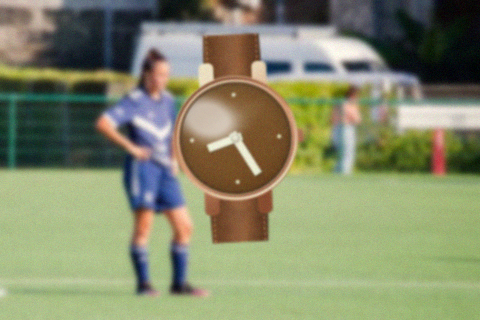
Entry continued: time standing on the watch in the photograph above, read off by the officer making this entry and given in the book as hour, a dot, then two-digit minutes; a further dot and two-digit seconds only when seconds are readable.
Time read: 8.25
